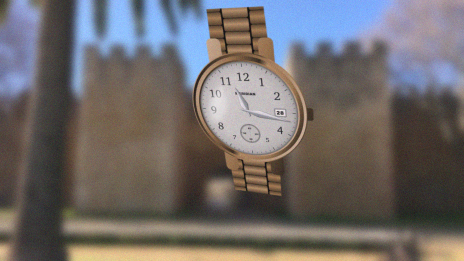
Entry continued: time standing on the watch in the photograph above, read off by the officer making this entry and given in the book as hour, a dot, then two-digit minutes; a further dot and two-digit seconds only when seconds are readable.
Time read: 11.17
